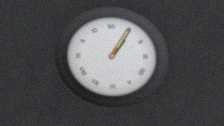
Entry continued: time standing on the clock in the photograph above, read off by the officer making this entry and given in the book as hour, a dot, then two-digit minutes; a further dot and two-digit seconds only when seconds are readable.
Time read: 1.05
